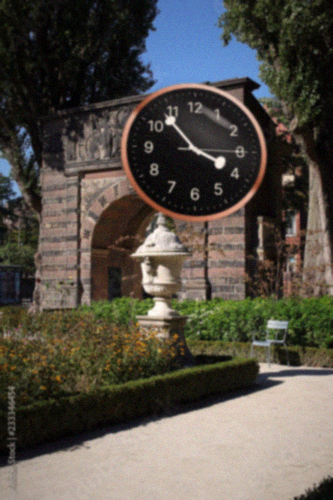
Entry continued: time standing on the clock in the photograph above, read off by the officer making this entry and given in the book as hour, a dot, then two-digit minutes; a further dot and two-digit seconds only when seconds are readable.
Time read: 3.53.15
